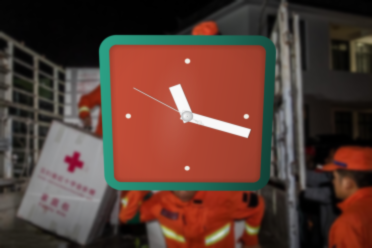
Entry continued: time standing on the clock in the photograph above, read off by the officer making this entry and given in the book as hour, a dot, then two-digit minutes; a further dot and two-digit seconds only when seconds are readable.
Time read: 11.17.50
